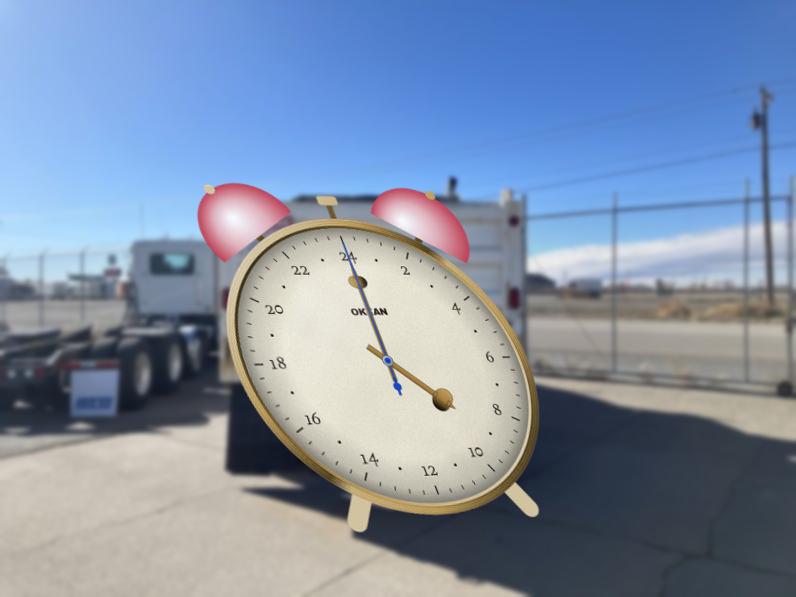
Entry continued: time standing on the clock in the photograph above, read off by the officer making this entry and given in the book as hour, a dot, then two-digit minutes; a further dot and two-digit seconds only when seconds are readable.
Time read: 9.00.00
